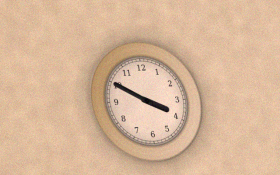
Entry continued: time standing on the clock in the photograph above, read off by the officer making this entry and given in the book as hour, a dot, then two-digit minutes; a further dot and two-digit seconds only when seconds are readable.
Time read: 3.50
